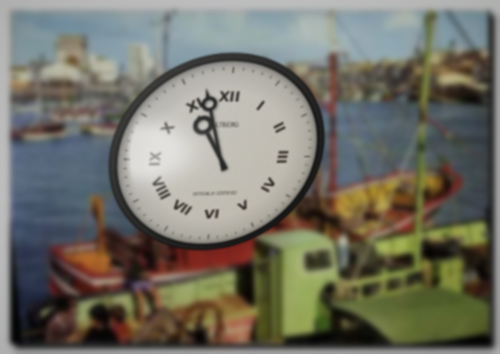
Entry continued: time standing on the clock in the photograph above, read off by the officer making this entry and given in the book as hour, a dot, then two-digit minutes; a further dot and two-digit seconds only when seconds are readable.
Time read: 10.57
